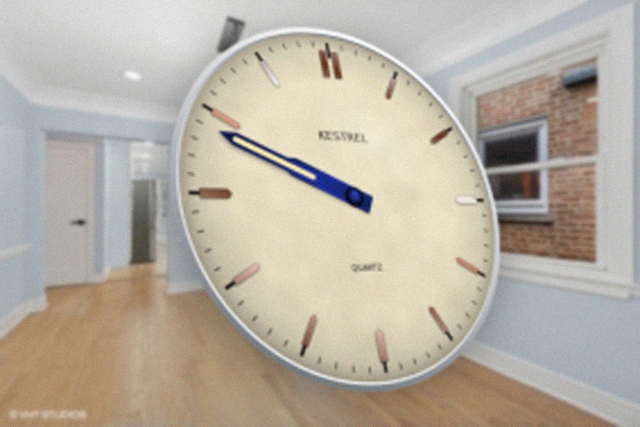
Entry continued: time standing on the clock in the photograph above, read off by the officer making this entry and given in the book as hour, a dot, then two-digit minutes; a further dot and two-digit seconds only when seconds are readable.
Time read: 9.49
